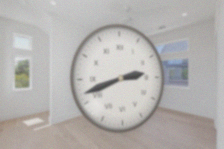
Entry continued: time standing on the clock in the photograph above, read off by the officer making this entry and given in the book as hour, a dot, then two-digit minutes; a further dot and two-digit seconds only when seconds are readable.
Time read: 2.42
